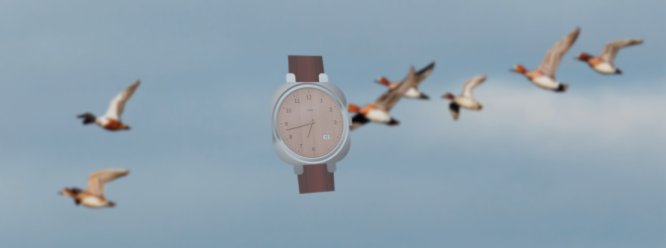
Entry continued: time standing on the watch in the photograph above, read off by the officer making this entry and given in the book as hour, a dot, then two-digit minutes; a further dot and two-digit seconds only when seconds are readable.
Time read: 6.43
